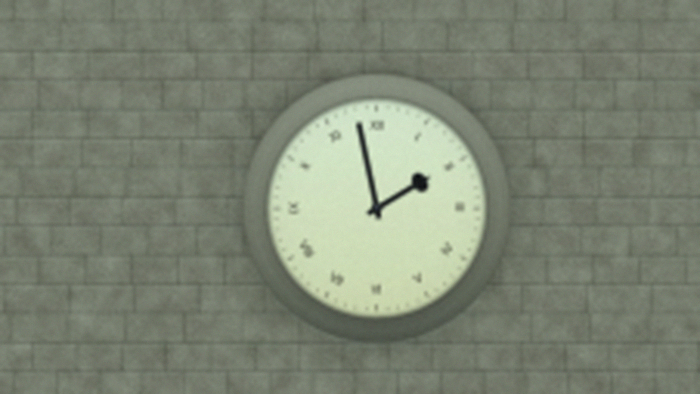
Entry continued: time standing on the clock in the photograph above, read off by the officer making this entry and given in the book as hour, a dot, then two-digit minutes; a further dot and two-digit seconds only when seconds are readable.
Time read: 1.58
